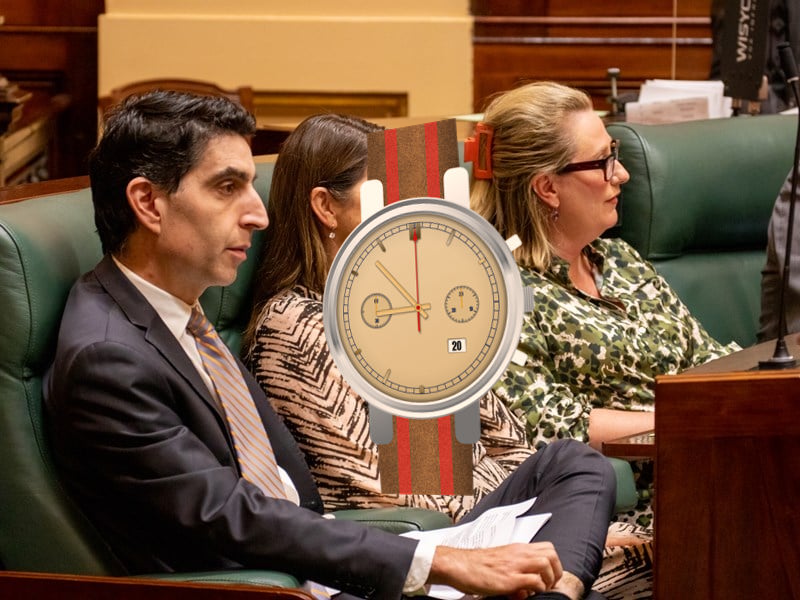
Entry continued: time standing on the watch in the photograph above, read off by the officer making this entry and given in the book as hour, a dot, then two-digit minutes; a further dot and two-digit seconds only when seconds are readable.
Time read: 8.53
